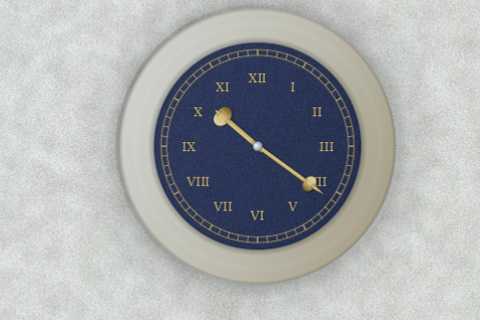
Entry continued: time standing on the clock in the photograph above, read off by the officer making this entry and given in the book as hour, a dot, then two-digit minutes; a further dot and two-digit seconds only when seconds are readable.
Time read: 10.21
